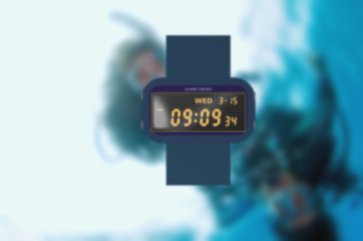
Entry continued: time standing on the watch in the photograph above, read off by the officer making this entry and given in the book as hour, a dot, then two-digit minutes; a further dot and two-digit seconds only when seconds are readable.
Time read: 9.09.34
